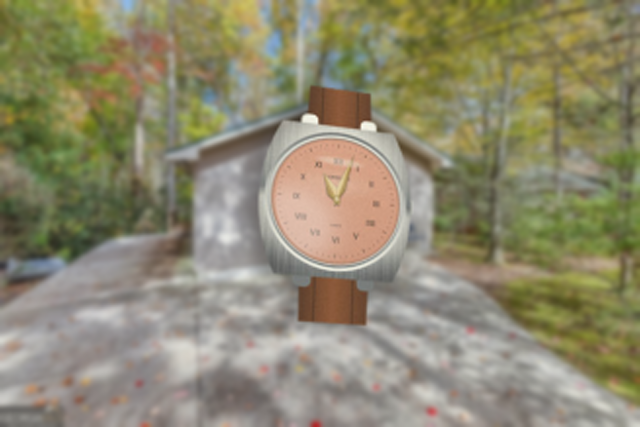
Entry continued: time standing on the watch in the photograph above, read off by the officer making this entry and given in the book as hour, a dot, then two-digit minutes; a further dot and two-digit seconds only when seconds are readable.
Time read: 11.03
